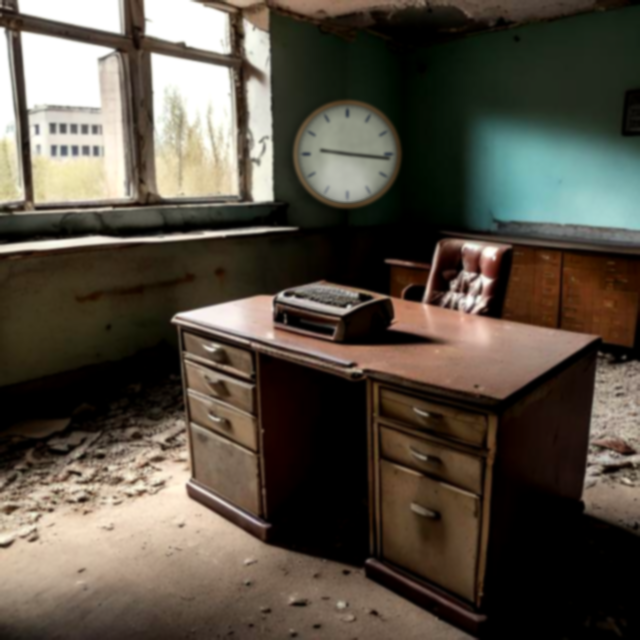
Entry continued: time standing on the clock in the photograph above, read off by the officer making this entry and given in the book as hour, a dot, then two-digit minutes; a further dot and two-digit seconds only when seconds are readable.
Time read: 9.16
